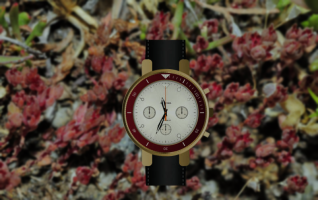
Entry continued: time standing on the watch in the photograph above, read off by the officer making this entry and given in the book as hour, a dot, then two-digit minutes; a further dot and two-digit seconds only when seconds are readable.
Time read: 11.34
